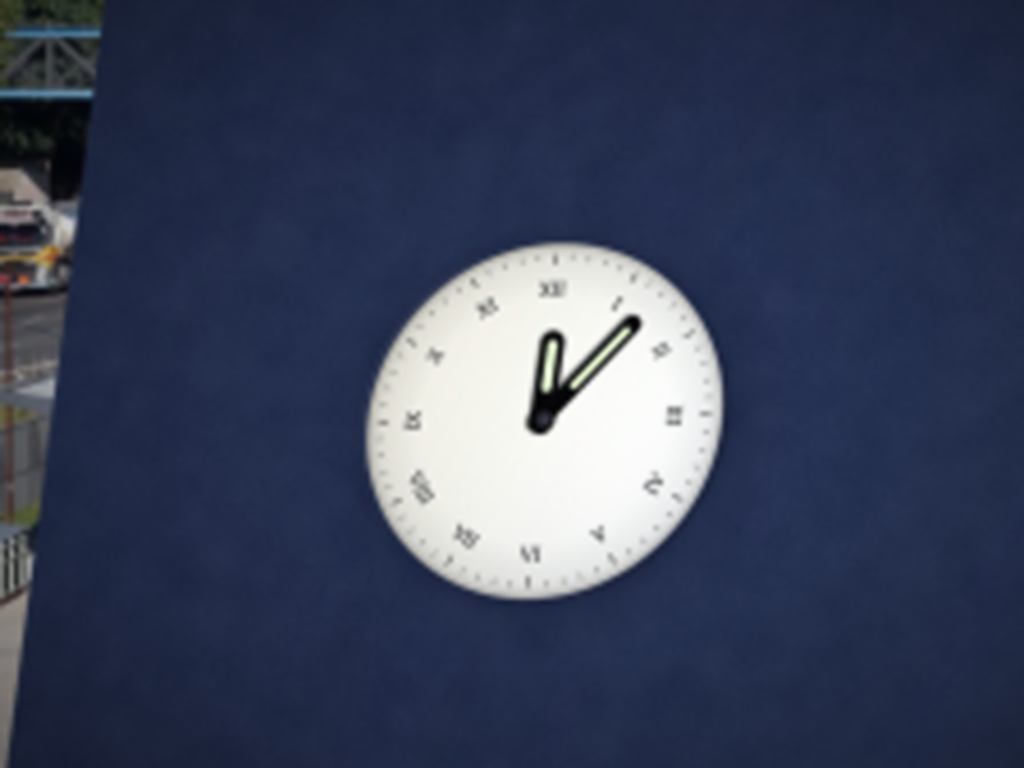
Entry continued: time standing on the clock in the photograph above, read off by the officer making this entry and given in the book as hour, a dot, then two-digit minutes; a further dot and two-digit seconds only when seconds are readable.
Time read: 12.07
